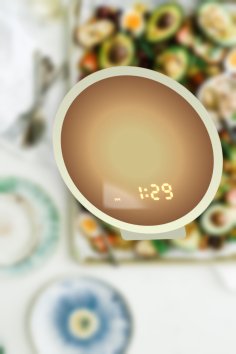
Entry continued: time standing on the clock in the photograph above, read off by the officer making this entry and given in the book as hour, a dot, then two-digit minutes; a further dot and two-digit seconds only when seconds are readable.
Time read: 1.29
